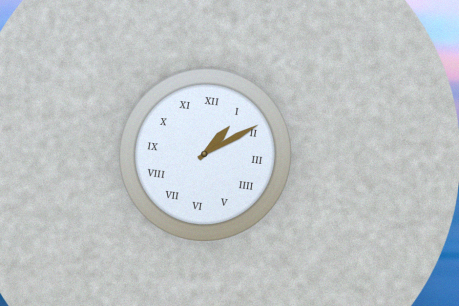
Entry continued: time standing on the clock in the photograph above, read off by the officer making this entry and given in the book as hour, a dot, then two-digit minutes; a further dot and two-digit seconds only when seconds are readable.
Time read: 1.09
